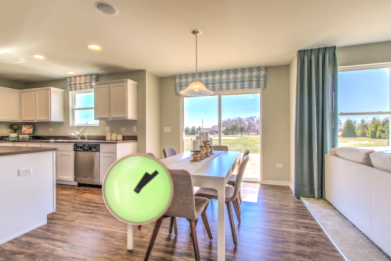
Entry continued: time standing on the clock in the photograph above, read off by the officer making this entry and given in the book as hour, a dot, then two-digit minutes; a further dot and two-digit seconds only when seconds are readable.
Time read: 1.08
